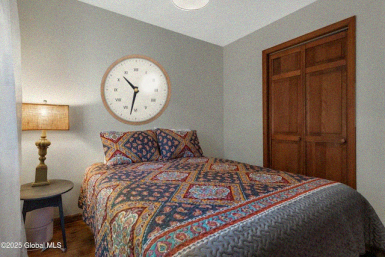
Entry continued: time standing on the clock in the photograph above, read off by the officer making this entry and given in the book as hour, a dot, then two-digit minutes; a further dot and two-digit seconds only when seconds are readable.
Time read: 10.32
